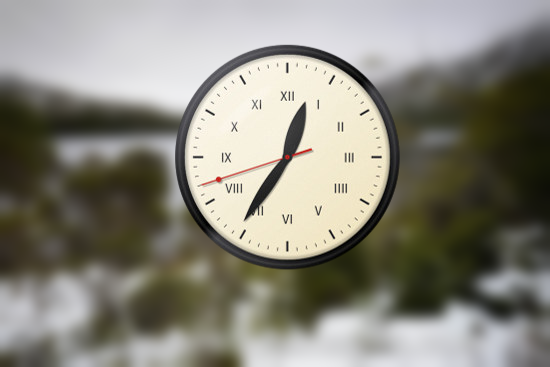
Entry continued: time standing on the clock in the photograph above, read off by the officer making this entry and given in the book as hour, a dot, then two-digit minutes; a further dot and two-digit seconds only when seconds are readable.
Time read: 12.35.42
